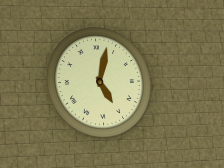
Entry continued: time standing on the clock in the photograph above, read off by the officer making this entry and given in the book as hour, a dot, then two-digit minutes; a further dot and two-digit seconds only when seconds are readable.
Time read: 5.03
